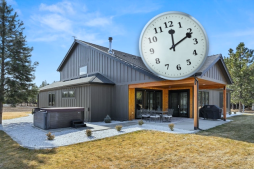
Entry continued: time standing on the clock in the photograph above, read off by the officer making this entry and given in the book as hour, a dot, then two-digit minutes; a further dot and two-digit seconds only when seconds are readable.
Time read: 12.11
